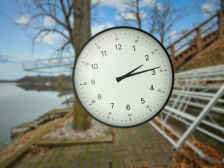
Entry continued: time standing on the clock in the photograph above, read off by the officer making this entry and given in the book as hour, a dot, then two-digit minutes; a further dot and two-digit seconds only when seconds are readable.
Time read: 2.14
